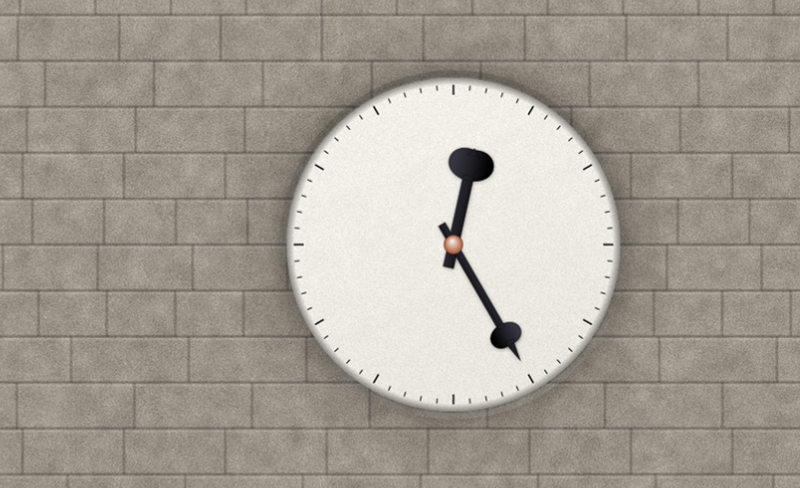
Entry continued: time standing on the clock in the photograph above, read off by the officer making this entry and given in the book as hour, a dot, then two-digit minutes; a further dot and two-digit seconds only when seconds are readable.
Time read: 12.25
